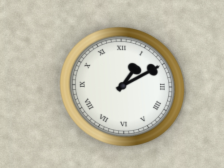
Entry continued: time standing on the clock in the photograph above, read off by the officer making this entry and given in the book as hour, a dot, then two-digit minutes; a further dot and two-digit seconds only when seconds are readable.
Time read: 1.10
